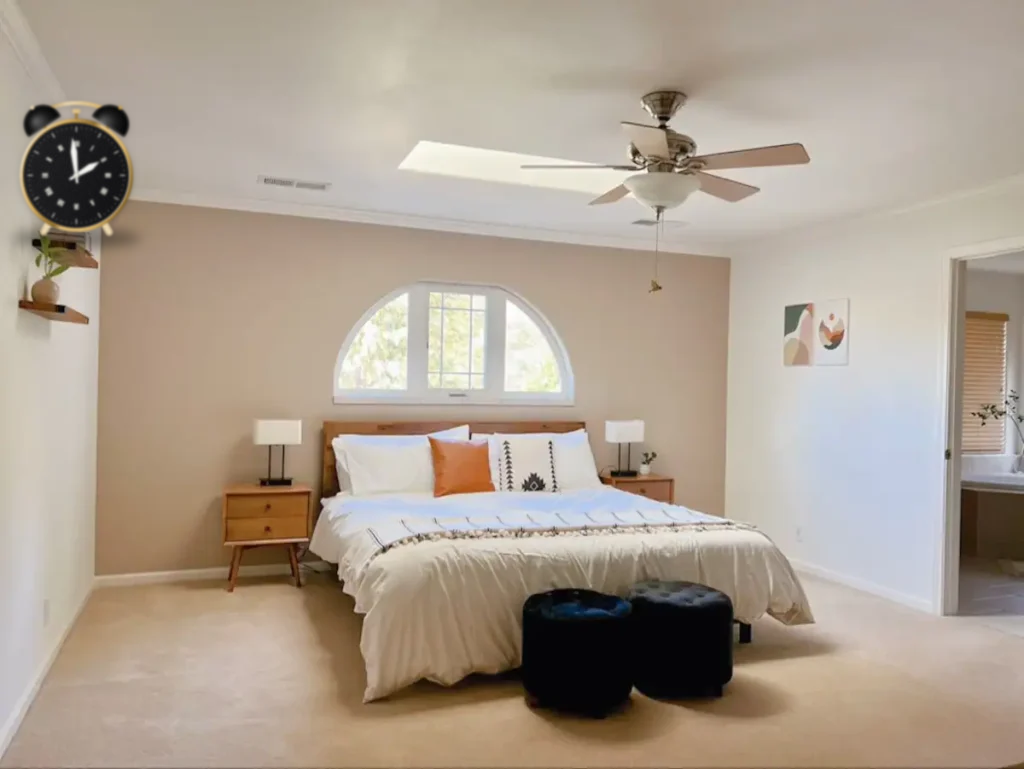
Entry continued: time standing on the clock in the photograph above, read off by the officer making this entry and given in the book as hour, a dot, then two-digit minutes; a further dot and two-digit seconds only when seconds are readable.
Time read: 1.59
